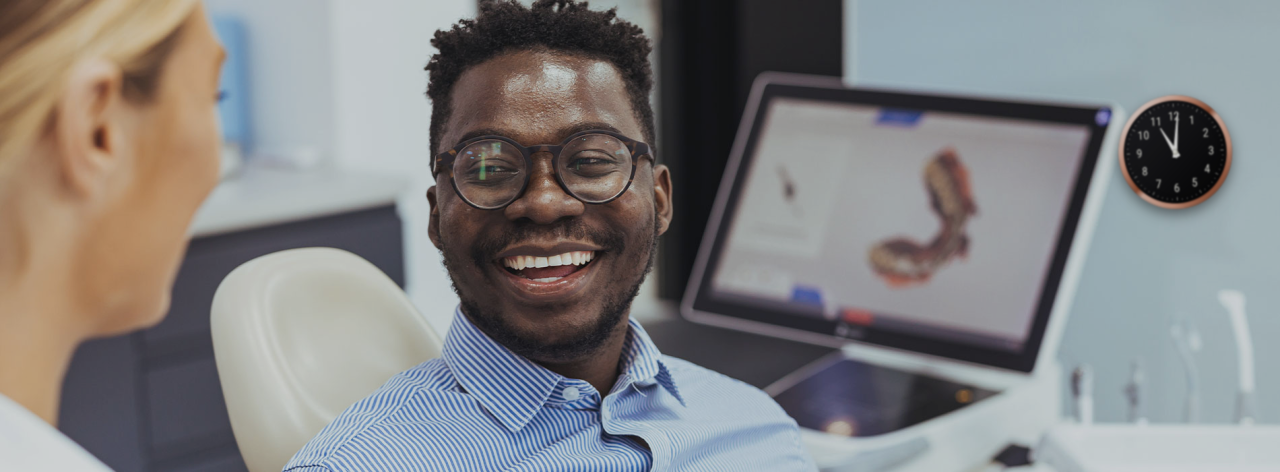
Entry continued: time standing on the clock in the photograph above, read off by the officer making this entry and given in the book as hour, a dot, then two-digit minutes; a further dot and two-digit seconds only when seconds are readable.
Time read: 11.01
